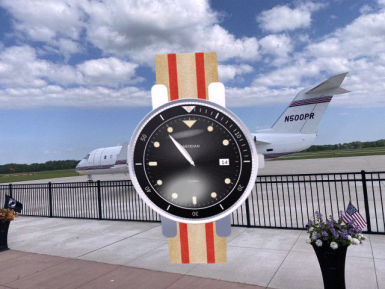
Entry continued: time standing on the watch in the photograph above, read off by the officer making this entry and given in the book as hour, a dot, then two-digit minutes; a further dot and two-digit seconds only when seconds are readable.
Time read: 10.54
